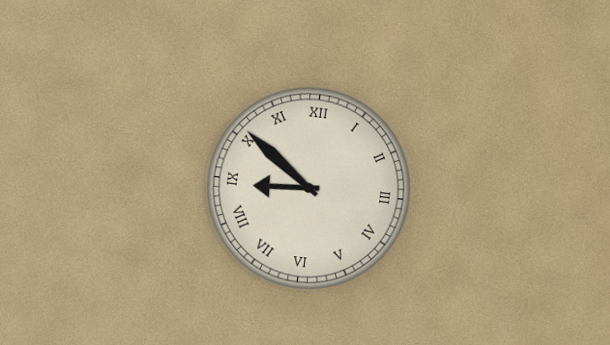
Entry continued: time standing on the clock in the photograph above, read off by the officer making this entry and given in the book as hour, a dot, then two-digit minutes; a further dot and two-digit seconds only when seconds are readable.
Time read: 8.51
